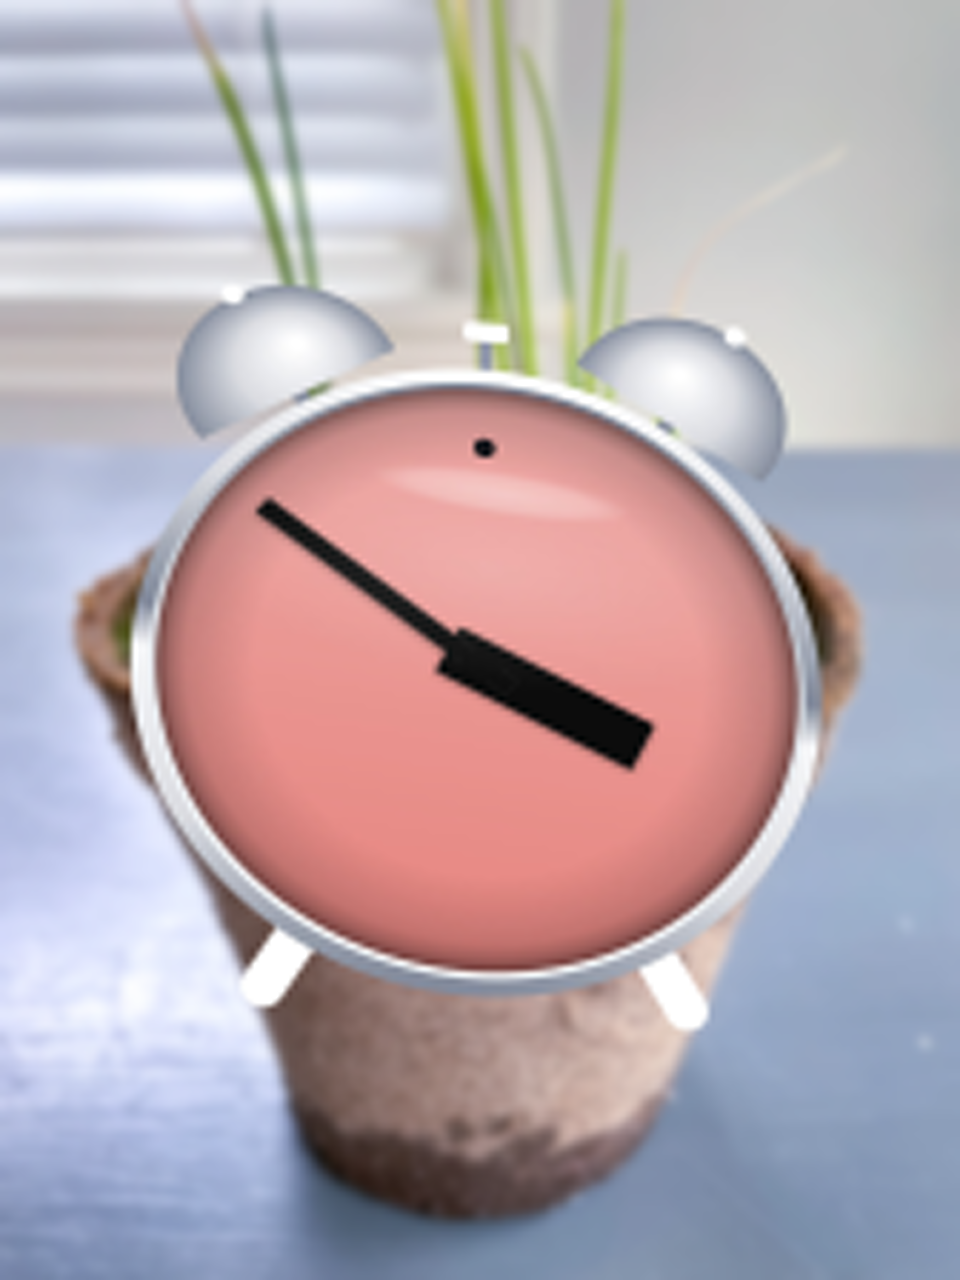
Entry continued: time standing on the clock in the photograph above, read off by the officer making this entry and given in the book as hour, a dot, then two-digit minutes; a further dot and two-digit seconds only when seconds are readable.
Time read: 3.51
